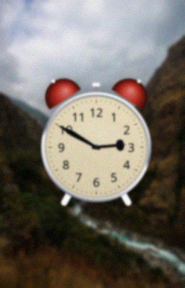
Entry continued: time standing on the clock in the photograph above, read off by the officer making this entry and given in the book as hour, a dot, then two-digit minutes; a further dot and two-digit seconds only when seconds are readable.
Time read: 2.50
